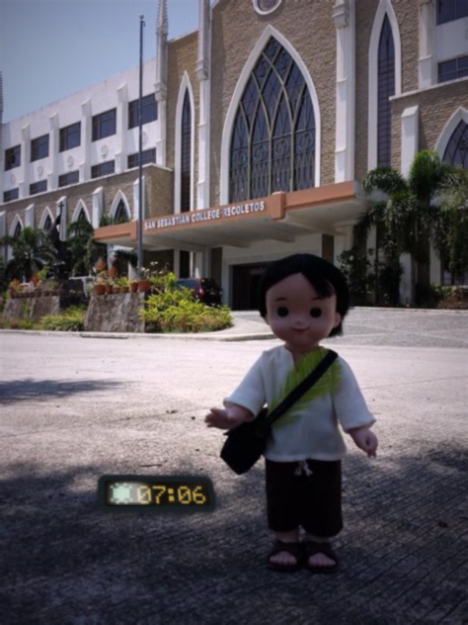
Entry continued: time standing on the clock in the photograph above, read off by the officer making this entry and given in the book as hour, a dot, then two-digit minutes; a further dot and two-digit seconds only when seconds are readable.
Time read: 7.06
